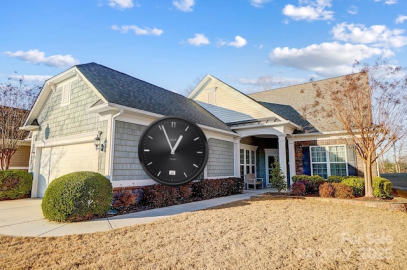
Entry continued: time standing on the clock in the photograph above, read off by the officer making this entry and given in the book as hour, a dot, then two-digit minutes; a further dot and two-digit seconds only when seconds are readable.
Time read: 12.56
